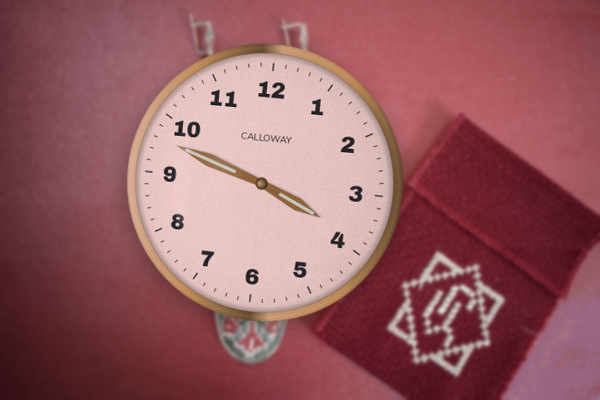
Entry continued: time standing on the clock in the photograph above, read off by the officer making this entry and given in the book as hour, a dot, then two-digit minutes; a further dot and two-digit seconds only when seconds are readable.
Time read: 3.48
